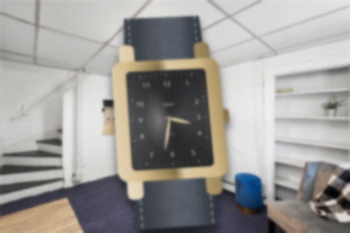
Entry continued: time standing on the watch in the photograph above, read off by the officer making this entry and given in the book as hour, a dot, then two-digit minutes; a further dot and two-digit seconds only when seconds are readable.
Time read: 3.32
